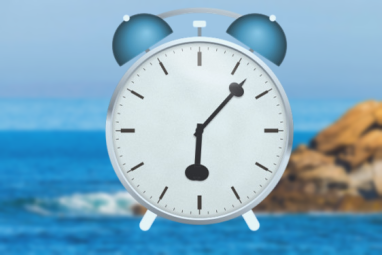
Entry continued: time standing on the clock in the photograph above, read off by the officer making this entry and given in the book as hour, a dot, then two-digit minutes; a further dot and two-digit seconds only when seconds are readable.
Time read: 6.07
